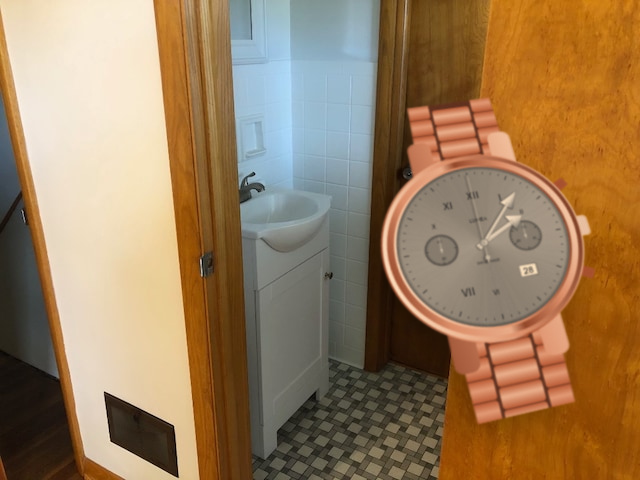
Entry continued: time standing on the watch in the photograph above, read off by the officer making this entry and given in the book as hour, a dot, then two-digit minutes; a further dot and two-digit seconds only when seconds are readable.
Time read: 2.07
